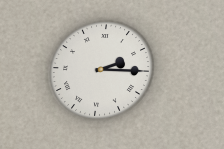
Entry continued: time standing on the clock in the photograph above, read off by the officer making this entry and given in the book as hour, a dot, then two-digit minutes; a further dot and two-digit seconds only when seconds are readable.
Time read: 2.15
